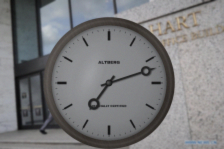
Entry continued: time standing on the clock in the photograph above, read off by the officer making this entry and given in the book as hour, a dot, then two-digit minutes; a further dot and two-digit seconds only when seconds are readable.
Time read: 7.12
